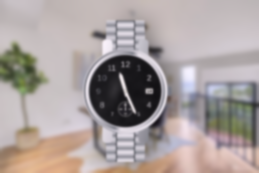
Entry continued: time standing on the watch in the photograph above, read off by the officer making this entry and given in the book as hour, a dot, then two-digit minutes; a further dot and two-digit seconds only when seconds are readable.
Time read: 11.26
